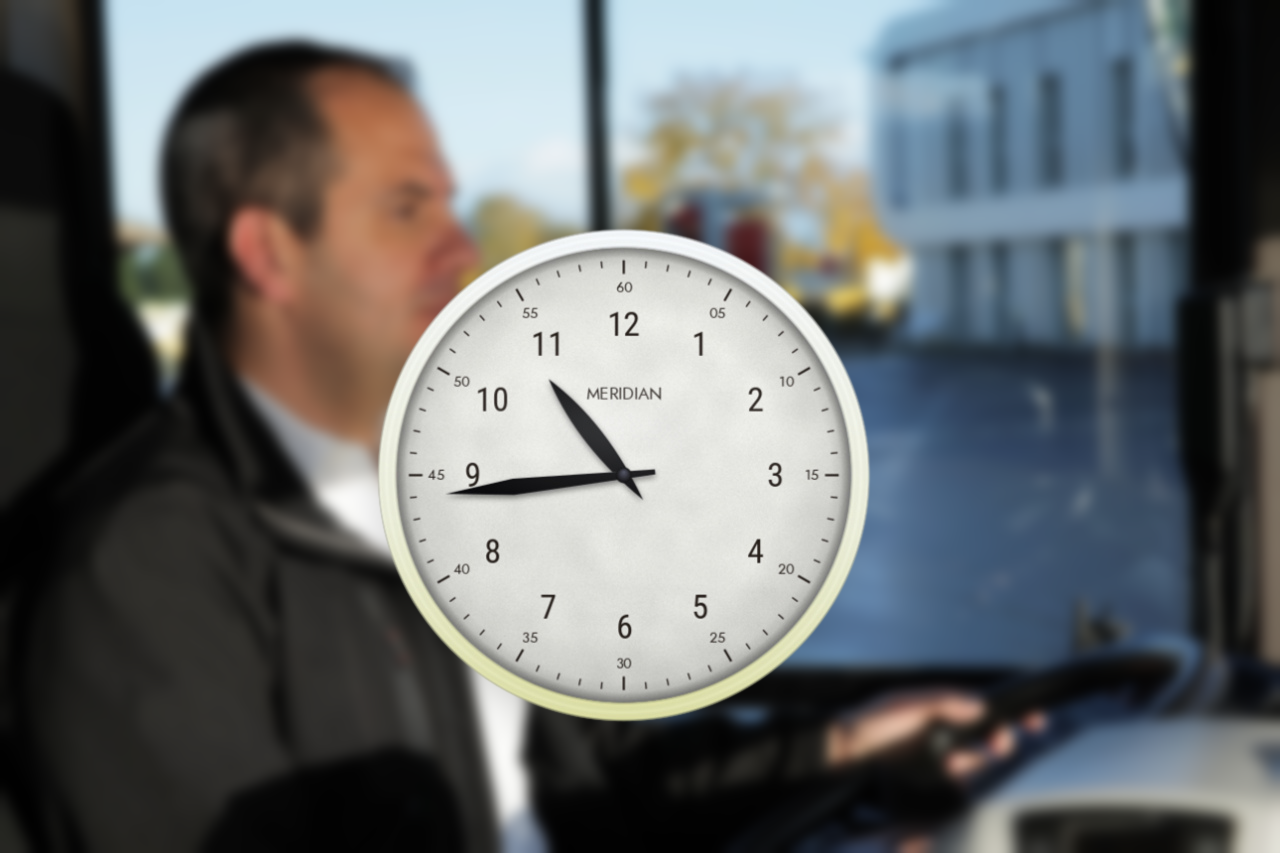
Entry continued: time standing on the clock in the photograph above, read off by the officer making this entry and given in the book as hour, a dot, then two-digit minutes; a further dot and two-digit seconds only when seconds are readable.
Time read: 10.44
